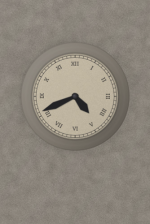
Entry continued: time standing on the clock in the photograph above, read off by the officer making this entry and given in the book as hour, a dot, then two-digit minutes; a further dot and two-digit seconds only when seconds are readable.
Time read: 4.41
